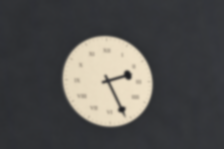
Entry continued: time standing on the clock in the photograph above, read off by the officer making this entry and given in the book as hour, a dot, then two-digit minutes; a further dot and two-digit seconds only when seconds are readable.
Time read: 2.26
